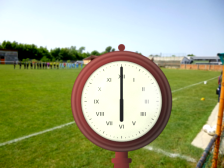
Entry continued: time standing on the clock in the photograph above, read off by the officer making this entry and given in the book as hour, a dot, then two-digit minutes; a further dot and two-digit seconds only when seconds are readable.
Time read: 6.00
